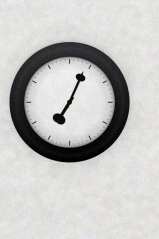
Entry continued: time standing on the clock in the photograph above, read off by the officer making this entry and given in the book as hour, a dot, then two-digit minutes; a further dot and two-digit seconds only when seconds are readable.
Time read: 7.04
